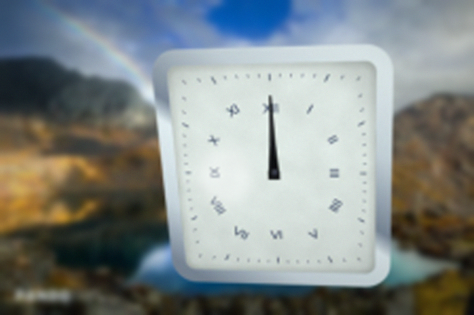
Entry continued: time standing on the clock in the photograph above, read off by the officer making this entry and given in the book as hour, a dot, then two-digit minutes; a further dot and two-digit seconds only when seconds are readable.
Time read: 12.00
